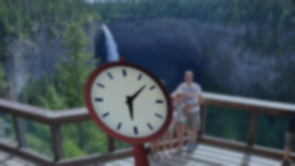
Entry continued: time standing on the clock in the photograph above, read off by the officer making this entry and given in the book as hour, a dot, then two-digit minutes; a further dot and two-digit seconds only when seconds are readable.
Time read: 6.08
